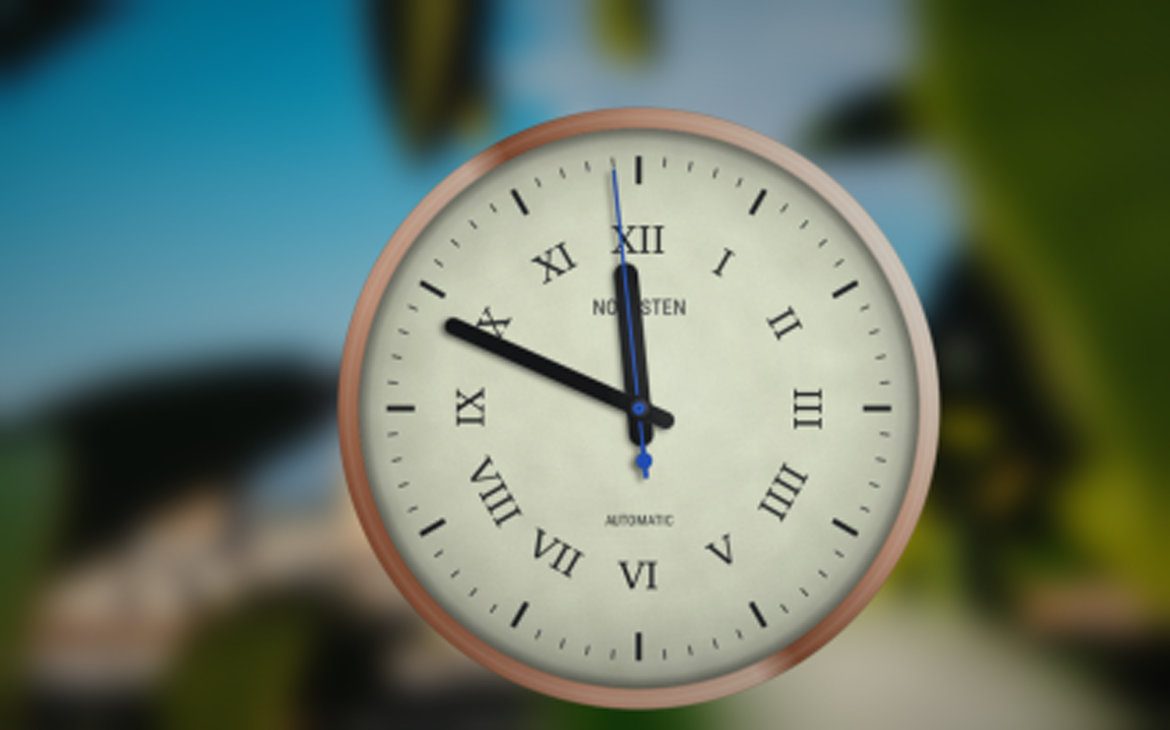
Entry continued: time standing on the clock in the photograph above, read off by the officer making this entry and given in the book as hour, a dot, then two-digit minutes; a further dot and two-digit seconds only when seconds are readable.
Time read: 11.48.59
